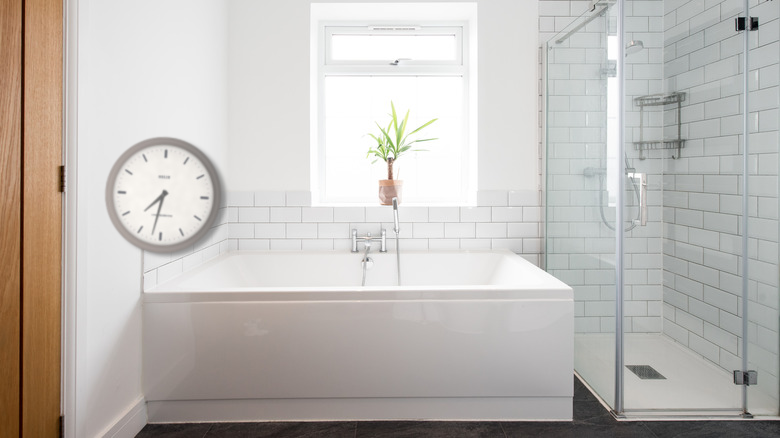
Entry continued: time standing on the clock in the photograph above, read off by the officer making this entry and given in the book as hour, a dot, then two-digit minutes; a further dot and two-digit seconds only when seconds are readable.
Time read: 7.32
